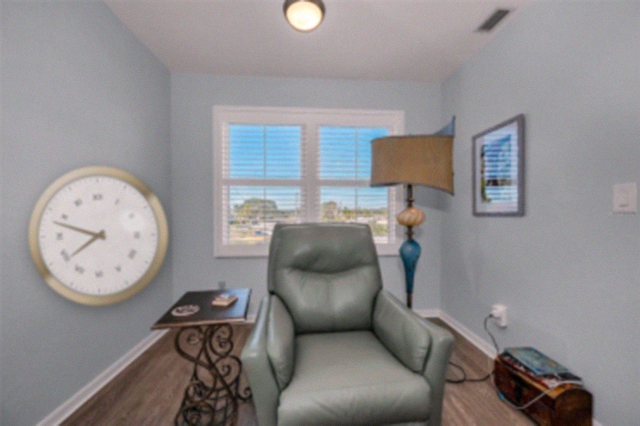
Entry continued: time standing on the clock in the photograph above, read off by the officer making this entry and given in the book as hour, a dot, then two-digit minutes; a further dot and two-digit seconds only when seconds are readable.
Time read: 7.48
